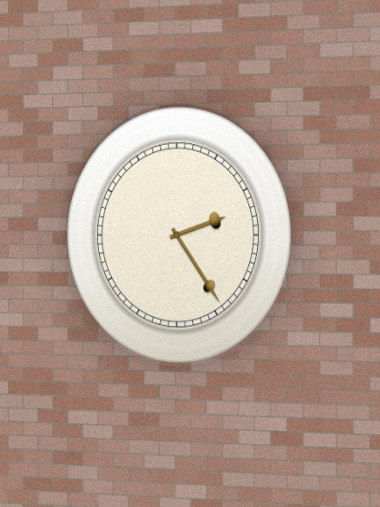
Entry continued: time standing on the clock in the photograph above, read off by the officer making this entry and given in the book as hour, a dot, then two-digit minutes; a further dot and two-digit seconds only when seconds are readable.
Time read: 2.24
